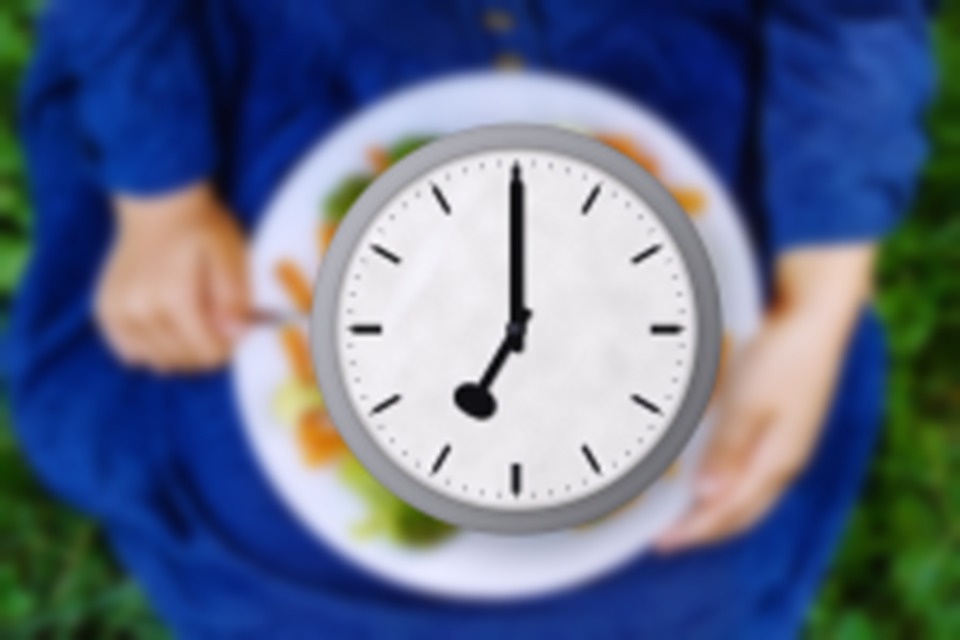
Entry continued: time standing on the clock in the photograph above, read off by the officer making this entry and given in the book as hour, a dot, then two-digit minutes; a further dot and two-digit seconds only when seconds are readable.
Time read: 7.00
